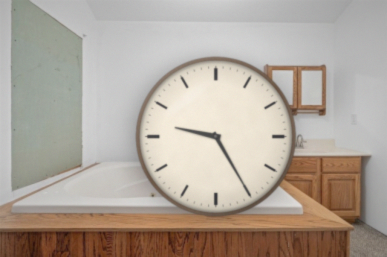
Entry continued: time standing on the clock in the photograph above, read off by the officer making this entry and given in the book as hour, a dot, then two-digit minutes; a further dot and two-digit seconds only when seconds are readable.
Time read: 9.25
